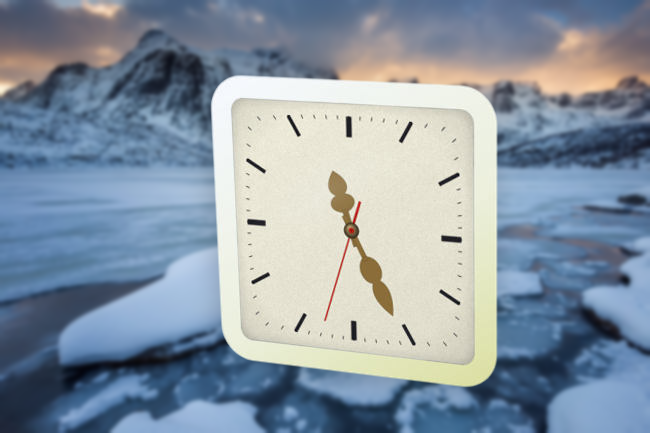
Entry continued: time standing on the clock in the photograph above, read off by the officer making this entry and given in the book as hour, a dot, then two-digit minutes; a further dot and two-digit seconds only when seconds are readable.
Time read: 11.25.33
